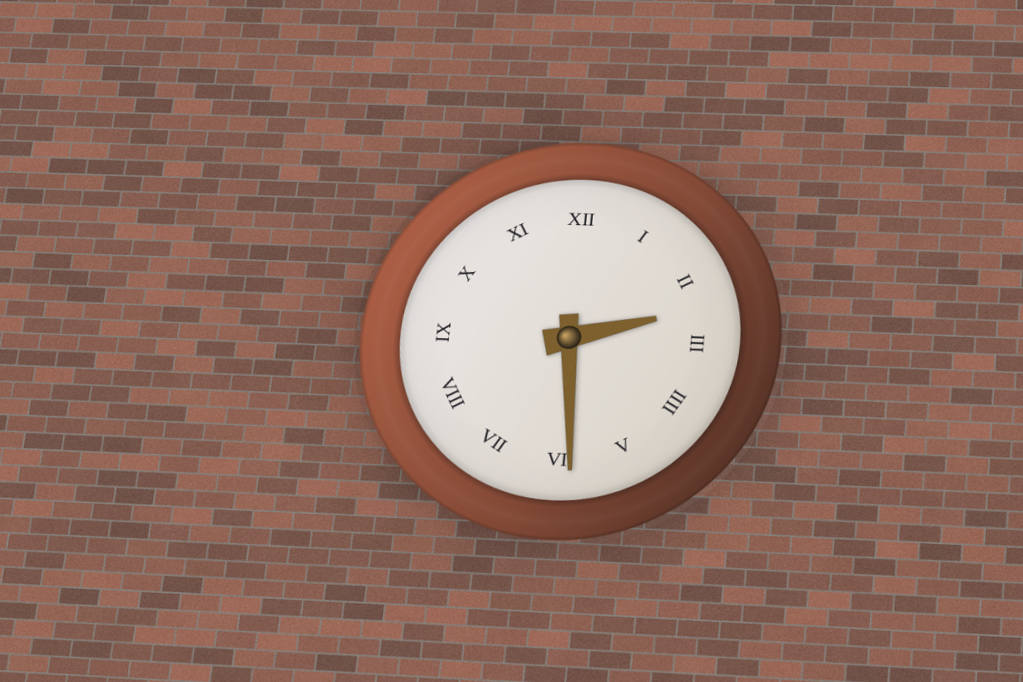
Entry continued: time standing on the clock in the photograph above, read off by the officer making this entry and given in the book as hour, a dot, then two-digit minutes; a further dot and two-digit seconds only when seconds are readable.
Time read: 2.29
